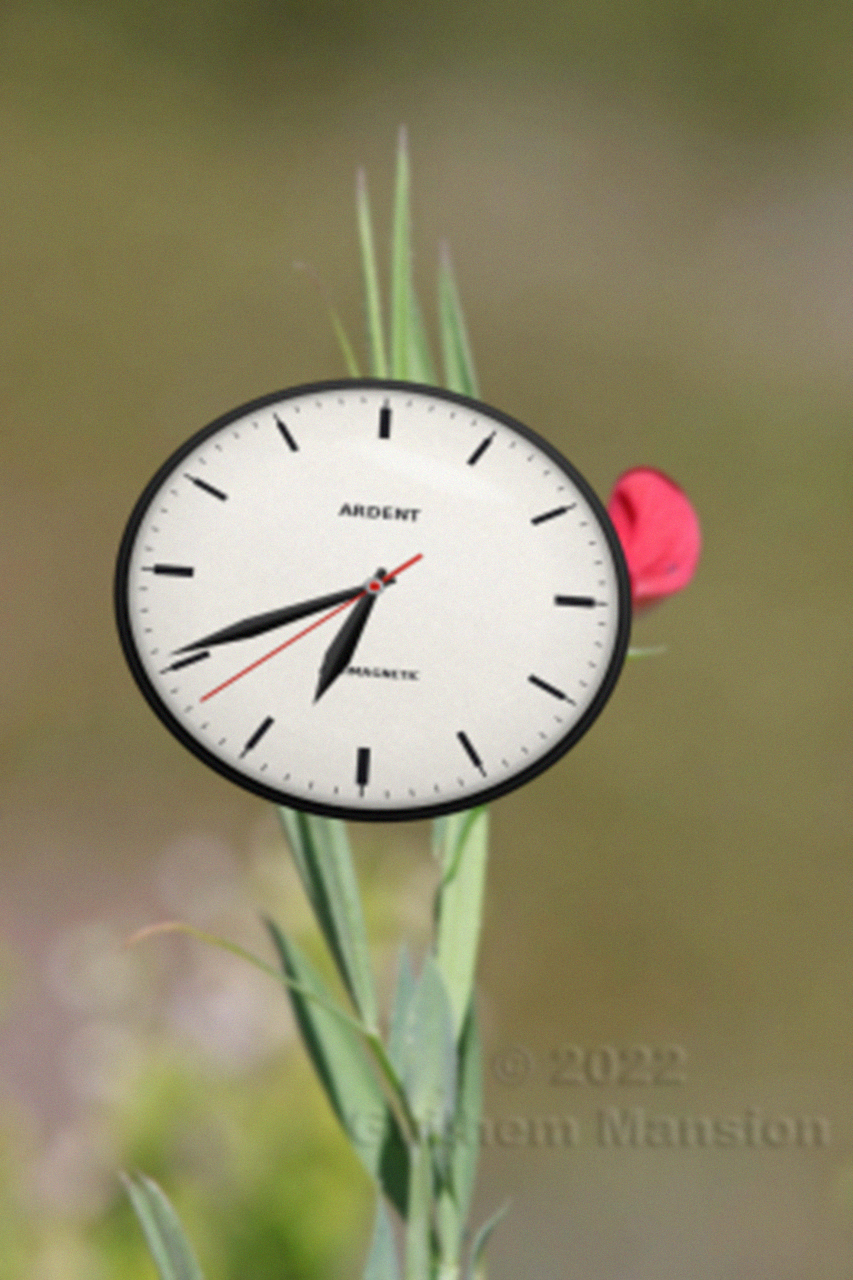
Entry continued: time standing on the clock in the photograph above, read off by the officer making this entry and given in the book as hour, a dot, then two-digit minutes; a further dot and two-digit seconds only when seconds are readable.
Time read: 6.40.38
